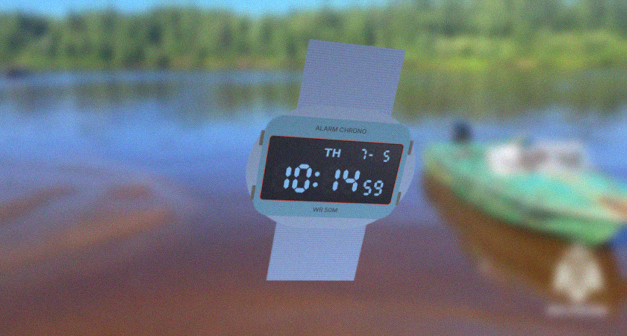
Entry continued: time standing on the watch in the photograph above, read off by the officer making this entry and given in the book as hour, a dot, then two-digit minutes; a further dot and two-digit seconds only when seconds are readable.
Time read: 10.14.59
